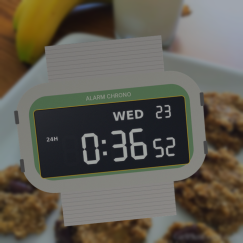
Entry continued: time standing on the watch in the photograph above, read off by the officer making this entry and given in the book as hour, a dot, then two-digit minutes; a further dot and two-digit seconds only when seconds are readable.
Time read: 0.36.52
